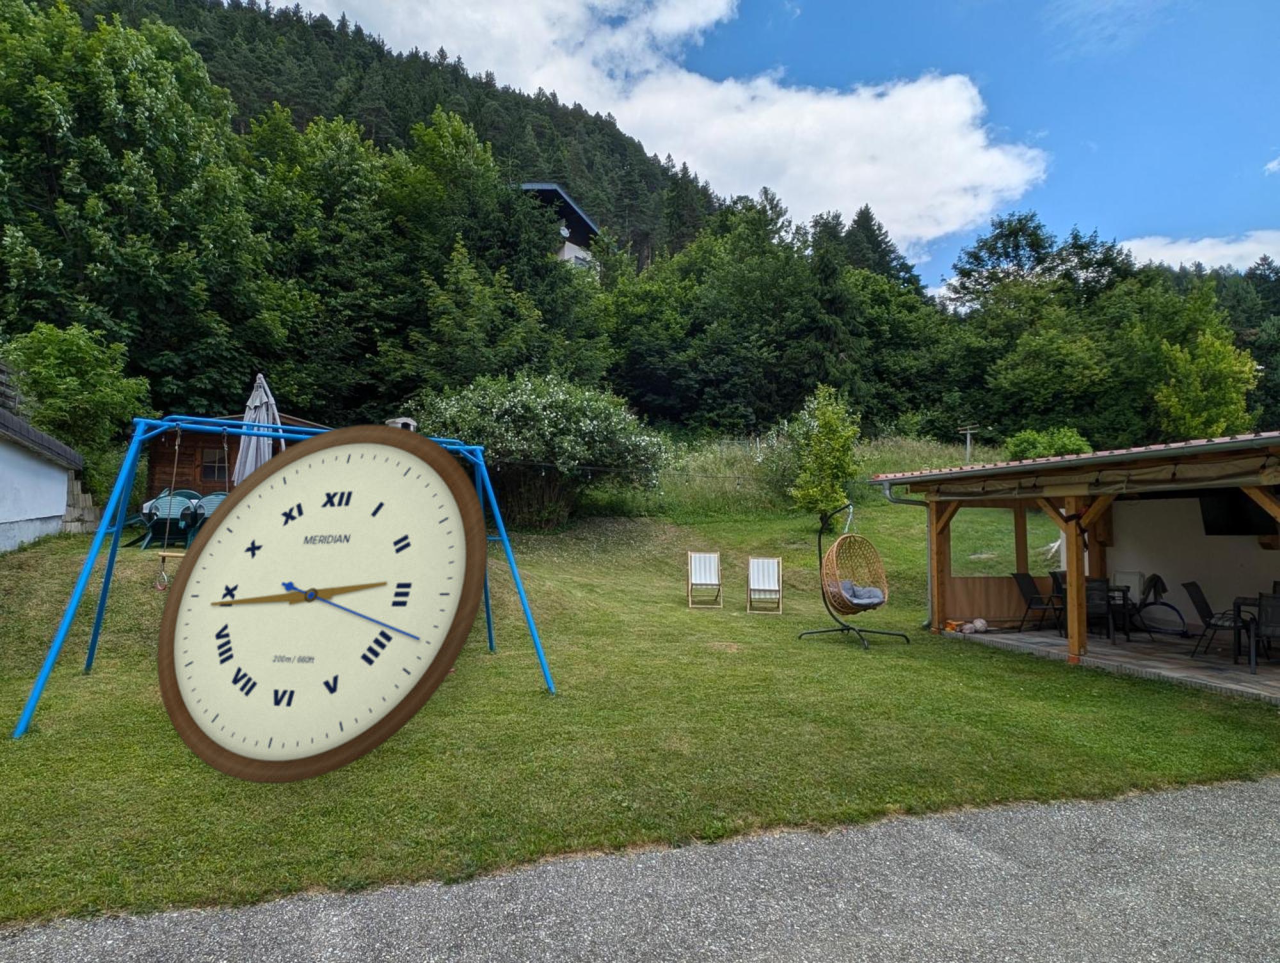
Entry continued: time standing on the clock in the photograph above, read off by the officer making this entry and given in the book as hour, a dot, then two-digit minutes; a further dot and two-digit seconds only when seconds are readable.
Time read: 2.44.18
